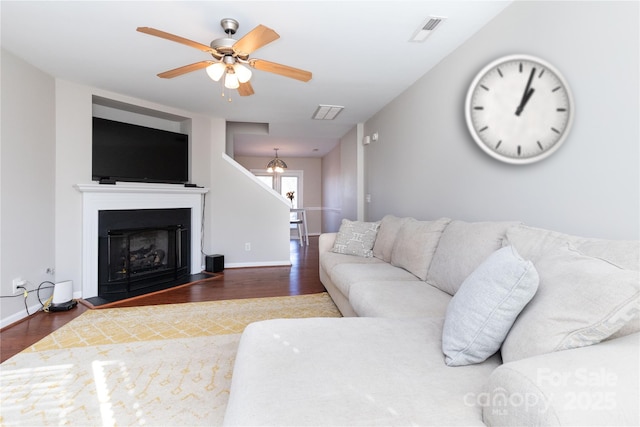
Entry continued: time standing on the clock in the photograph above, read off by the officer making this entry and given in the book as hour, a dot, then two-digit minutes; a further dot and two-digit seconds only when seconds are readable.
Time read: 1.03
